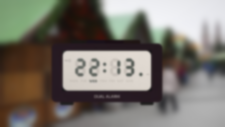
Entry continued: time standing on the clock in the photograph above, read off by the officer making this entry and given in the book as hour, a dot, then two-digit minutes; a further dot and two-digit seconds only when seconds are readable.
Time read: 22.13
